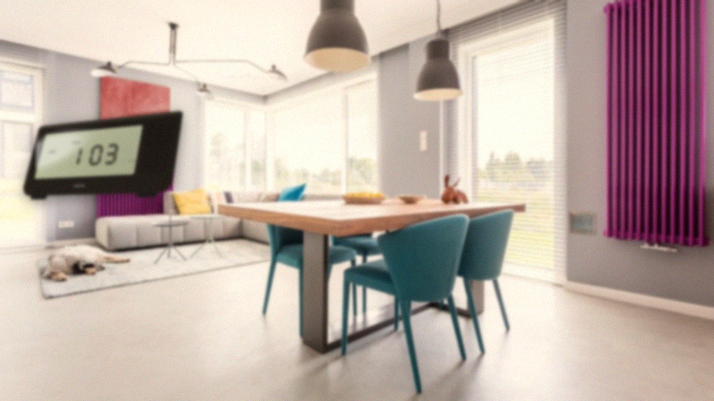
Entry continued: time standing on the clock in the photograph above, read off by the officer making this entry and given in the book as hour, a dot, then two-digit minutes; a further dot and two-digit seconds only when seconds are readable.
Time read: 1.03
